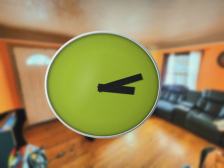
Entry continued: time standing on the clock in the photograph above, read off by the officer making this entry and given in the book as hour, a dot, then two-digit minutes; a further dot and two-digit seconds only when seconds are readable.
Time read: 3.12
